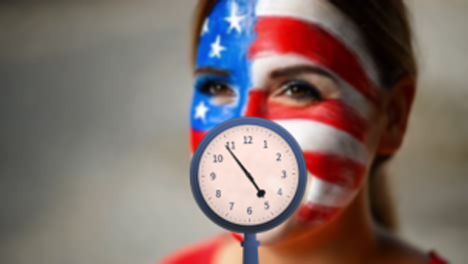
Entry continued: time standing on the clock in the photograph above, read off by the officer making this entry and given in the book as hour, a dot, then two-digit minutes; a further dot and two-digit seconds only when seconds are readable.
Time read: 4.54
